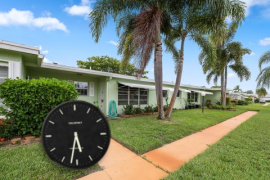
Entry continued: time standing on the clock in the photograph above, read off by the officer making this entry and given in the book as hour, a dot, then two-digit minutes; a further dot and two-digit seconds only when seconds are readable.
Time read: 5.32
